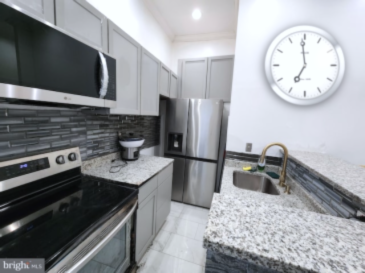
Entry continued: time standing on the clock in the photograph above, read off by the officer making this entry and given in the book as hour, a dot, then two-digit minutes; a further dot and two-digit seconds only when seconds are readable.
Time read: 6.59
